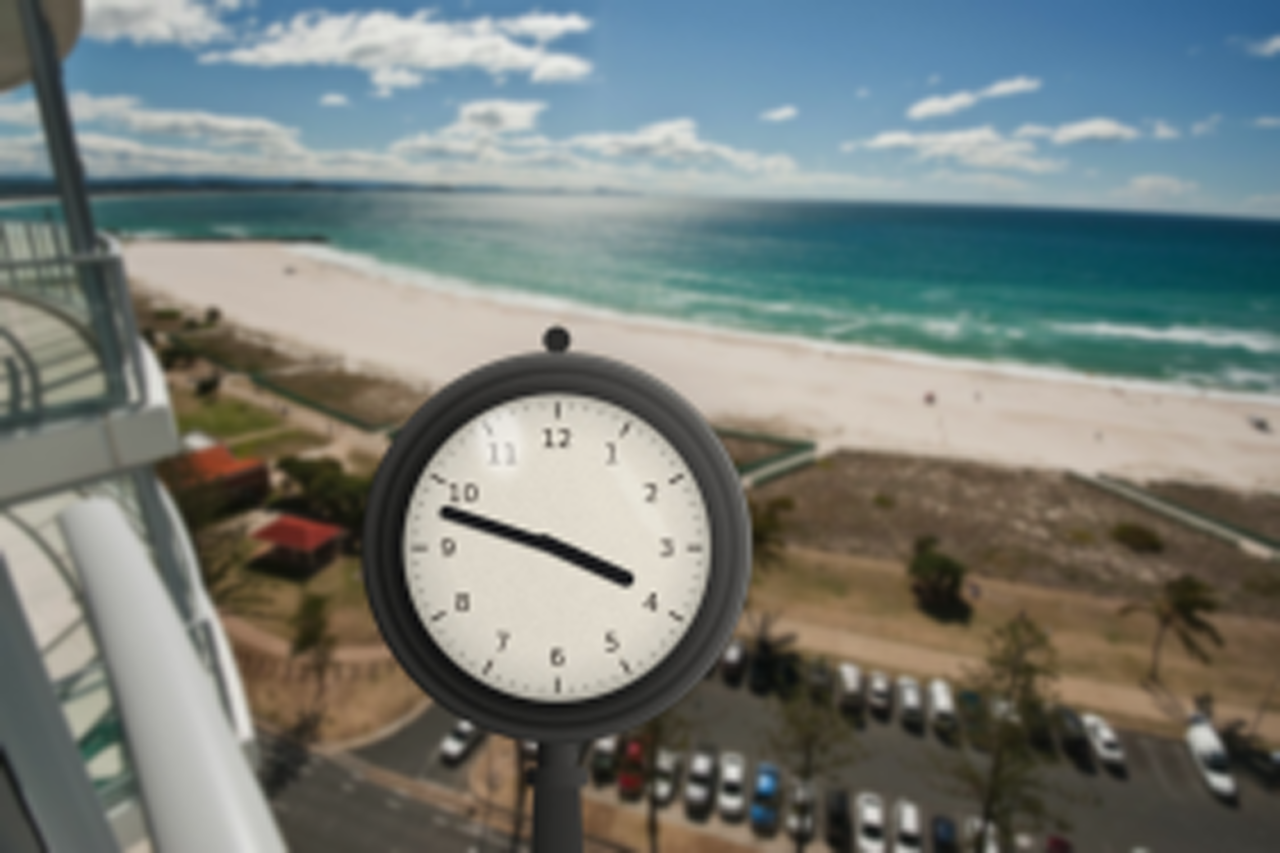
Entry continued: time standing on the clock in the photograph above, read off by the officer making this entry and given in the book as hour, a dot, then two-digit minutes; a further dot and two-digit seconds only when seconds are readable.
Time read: 3.48
